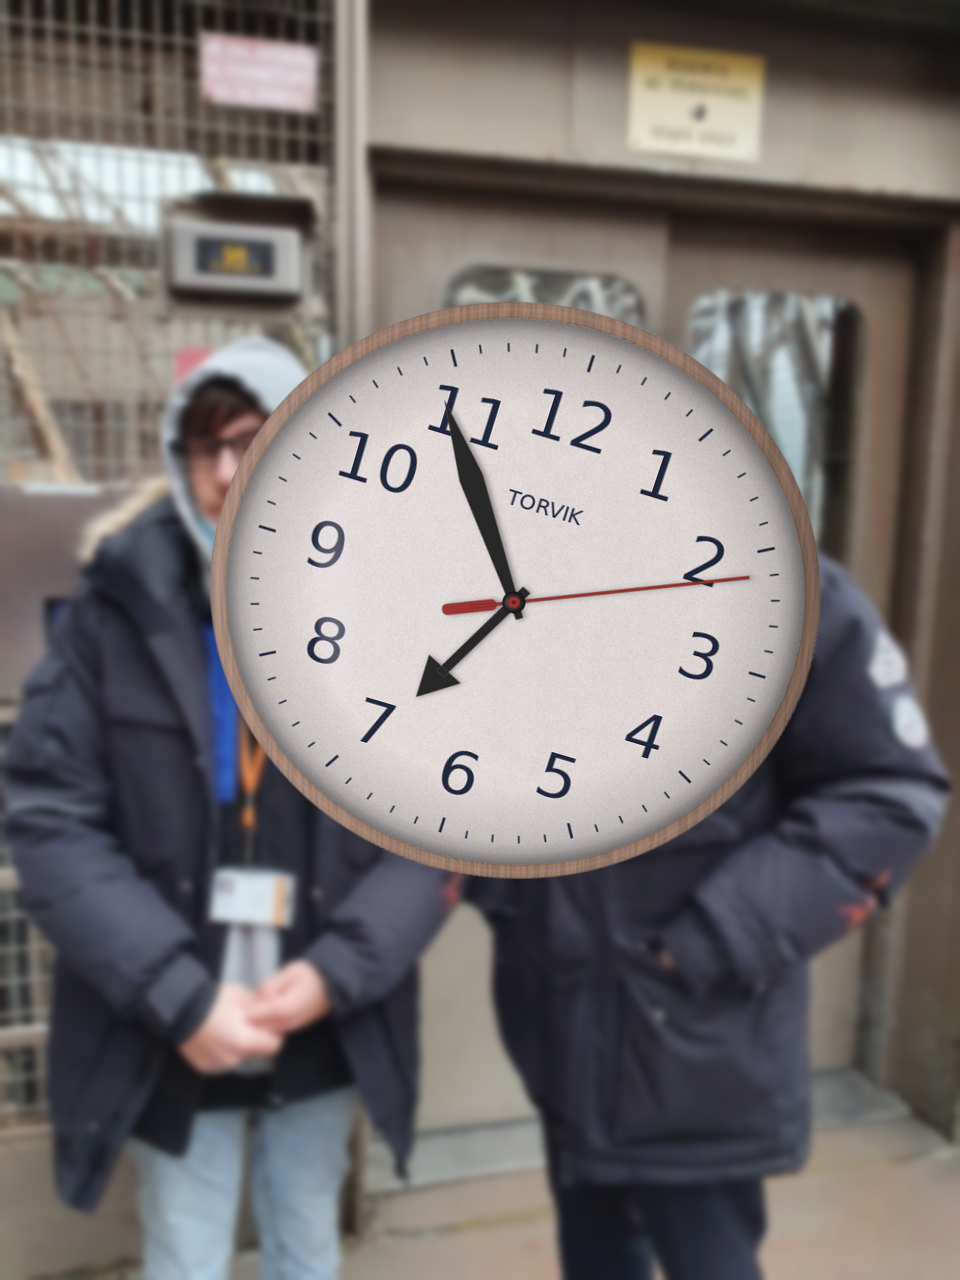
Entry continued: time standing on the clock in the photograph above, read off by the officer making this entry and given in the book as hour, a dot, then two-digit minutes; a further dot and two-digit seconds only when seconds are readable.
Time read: 6.54.11
